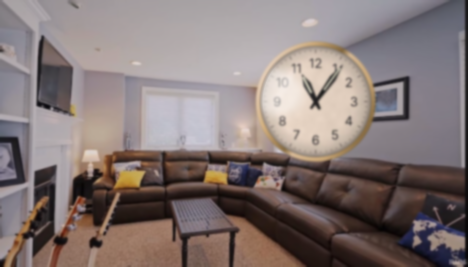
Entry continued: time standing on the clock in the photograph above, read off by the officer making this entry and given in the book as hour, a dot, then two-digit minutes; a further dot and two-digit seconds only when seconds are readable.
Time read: 11.06
